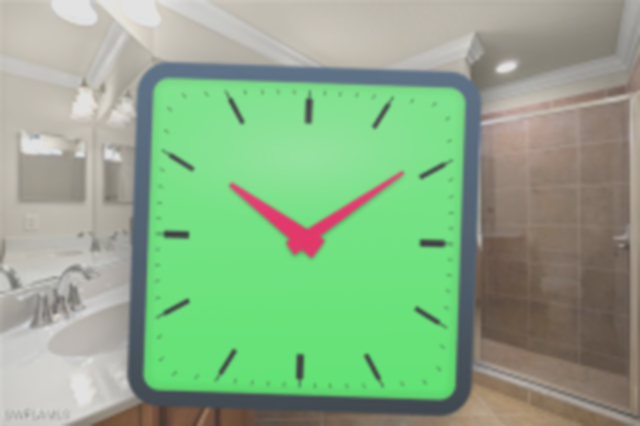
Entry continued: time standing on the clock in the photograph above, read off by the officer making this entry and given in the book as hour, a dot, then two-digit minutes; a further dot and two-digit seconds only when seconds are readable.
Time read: 10.09
